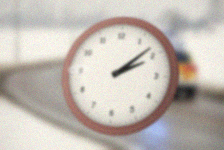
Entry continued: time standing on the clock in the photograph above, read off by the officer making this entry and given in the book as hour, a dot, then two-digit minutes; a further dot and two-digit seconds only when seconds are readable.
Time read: 2.08
